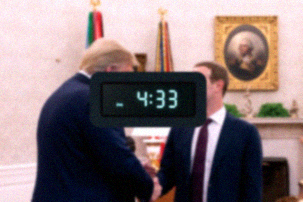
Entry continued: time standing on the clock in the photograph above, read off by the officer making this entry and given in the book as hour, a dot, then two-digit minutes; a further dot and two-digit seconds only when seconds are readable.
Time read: 4.33
